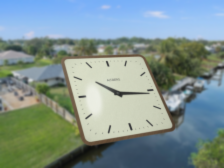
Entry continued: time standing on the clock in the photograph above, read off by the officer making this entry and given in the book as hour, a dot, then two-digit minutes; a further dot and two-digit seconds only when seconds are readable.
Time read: 10.16
